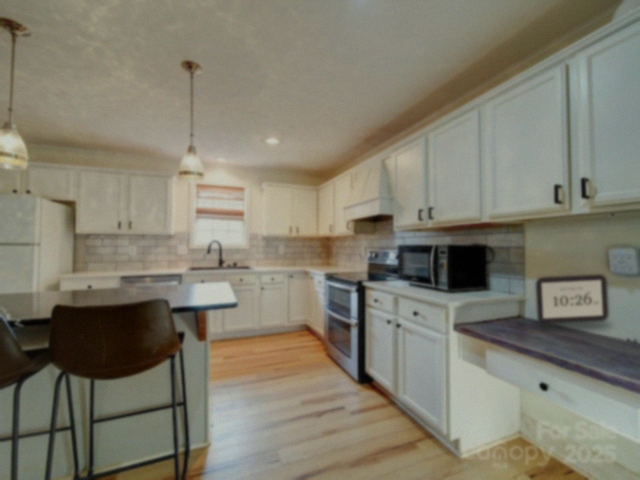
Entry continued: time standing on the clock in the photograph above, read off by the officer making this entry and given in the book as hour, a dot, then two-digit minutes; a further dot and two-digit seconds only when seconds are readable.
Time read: 10.26
